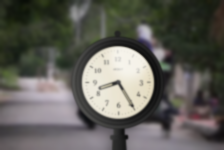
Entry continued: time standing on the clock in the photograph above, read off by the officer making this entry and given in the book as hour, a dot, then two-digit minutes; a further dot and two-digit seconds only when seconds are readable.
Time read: 8.25
